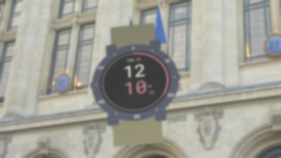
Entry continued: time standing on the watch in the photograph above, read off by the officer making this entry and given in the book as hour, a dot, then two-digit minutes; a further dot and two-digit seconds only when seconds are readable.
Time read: 12.10
